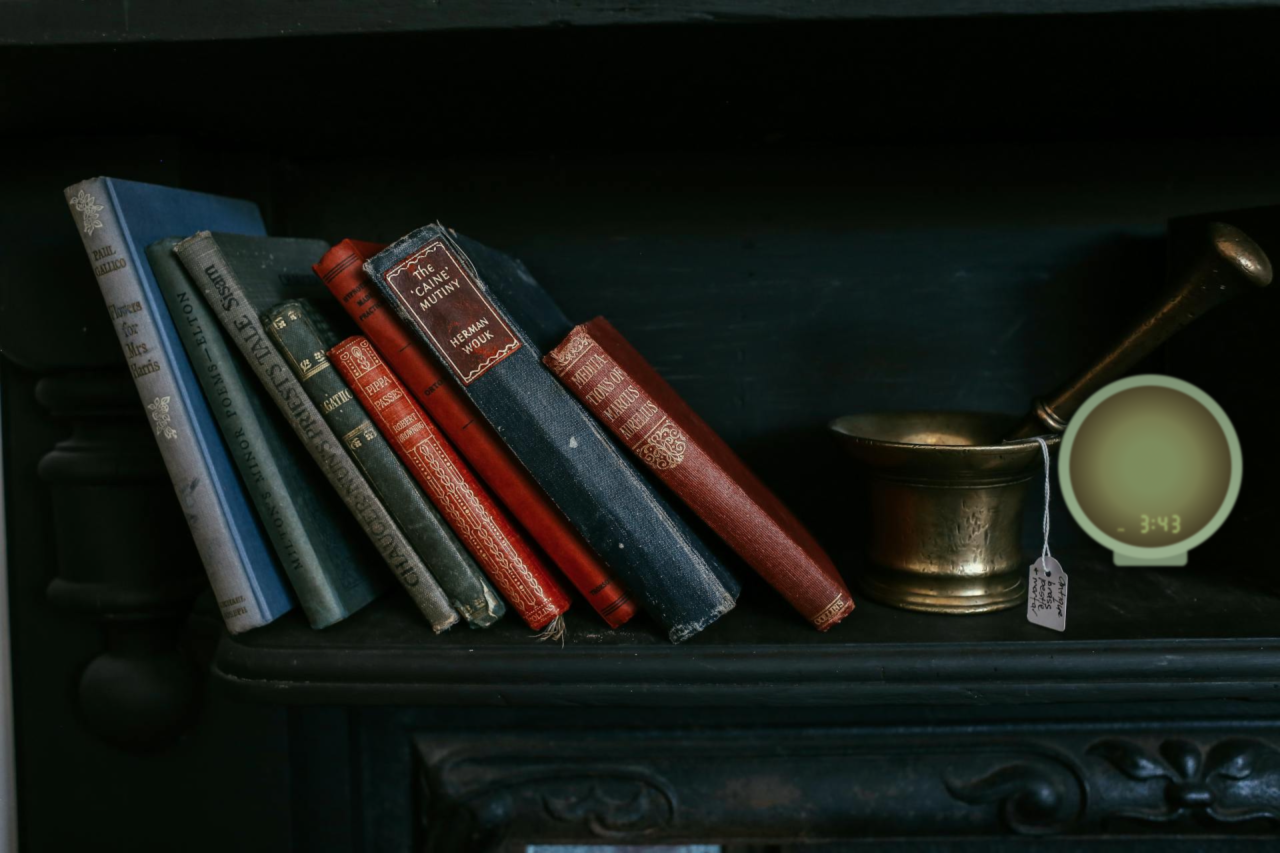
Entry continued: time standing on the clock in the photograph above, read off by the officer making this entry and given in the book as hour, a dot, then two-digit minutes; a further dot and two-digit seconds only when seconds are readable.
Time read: 3.43
